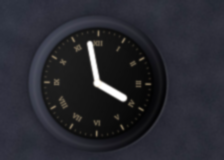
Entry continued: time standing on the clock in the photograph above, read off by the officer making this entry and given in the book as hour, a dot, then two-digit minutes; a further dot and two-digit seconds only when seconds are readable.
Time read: 3.58
